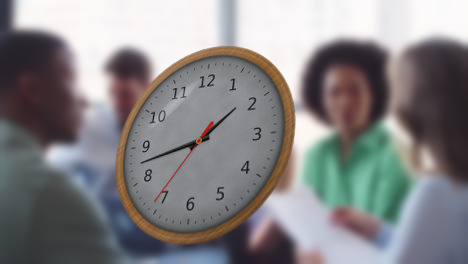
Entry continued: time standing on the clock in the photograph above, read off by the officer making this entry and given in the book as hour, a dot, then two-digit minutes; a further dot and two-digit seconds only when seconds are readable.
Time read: 1.42.36
